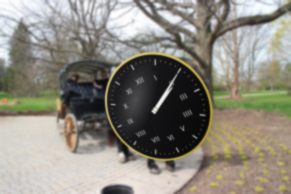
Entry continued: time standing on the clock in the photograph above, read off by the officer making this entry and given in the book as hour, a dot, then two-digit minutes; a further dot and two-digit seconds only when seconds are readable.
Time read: 2.10
